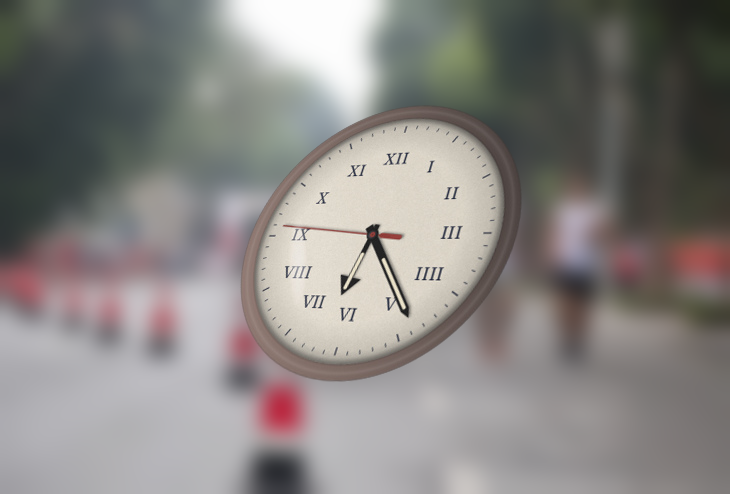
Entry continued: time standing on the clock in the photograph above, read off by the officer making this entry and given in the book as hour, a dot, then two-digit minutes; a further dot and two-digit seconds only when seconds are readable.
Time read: 6.23.46
